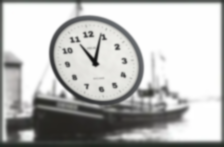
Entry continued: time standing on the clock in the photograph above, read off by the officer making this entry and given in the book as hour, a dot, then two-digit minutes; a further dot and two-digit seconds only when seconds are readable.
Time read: 11.04
